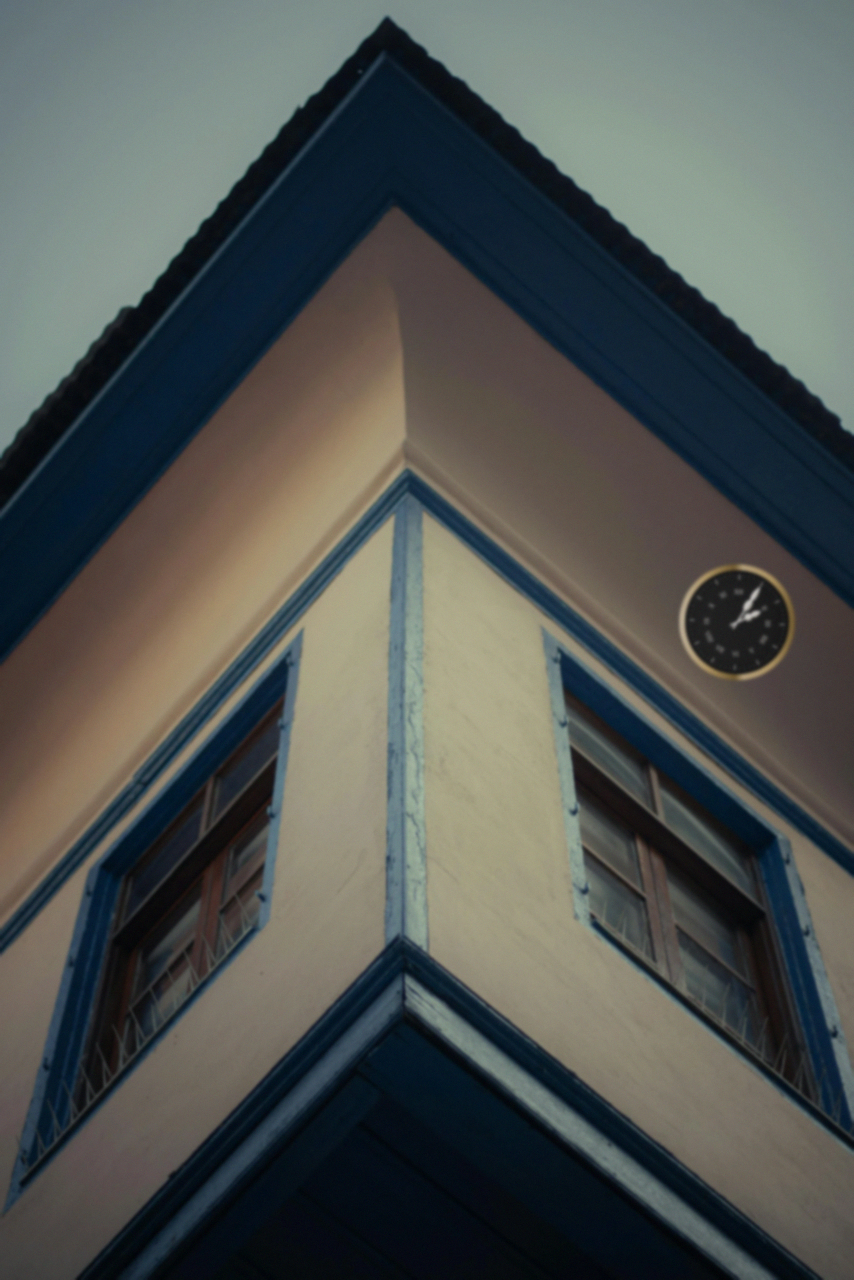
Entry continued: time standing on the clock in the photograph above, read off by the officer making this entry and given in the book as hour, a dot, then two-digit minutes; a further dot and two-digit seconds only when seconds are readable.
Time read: 2.05
